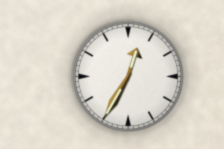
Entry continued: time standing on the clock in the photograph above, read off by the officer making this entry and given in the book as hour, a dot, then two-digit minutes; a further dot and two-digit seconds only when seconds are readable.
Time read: 12.35
